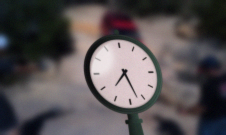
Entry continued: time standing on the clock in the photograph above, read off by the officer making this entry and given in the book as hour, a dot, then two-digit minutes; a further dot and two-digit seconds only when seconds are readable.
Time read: 7.27
